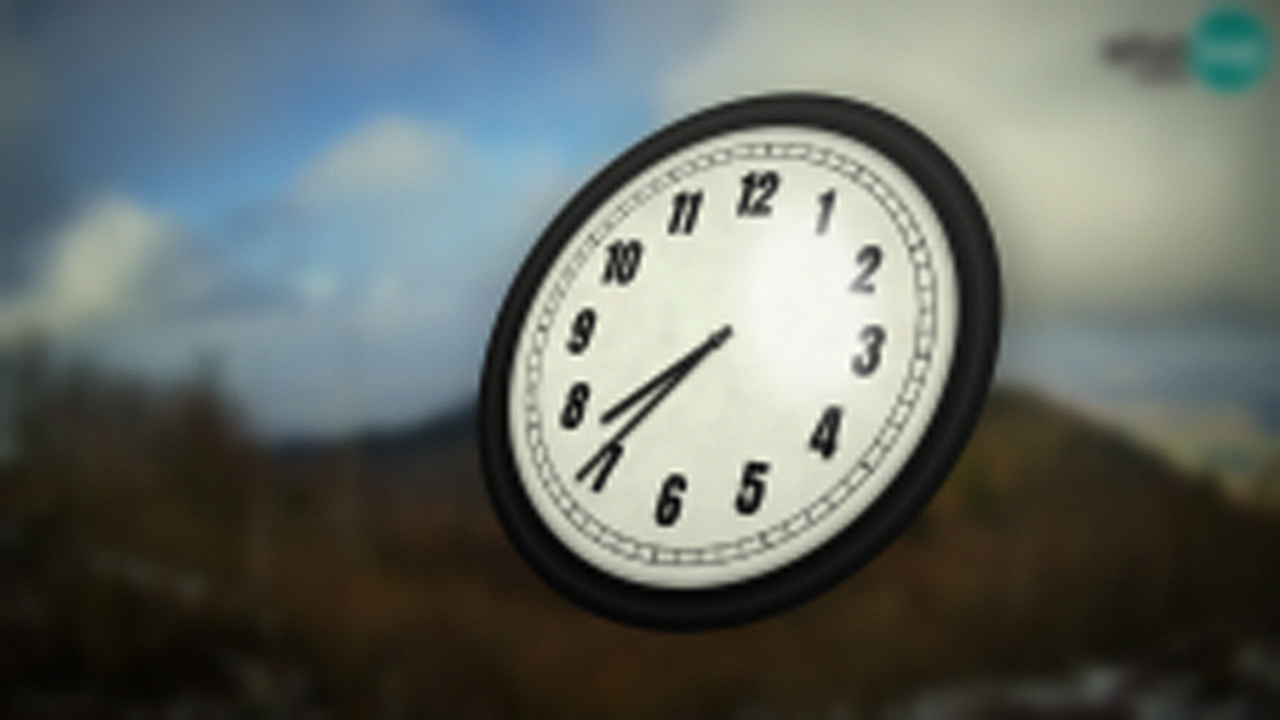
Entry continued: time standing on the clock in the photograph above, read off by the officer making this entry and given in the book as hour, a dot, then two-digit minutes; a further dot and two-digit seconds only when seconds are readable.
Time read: 7.36
